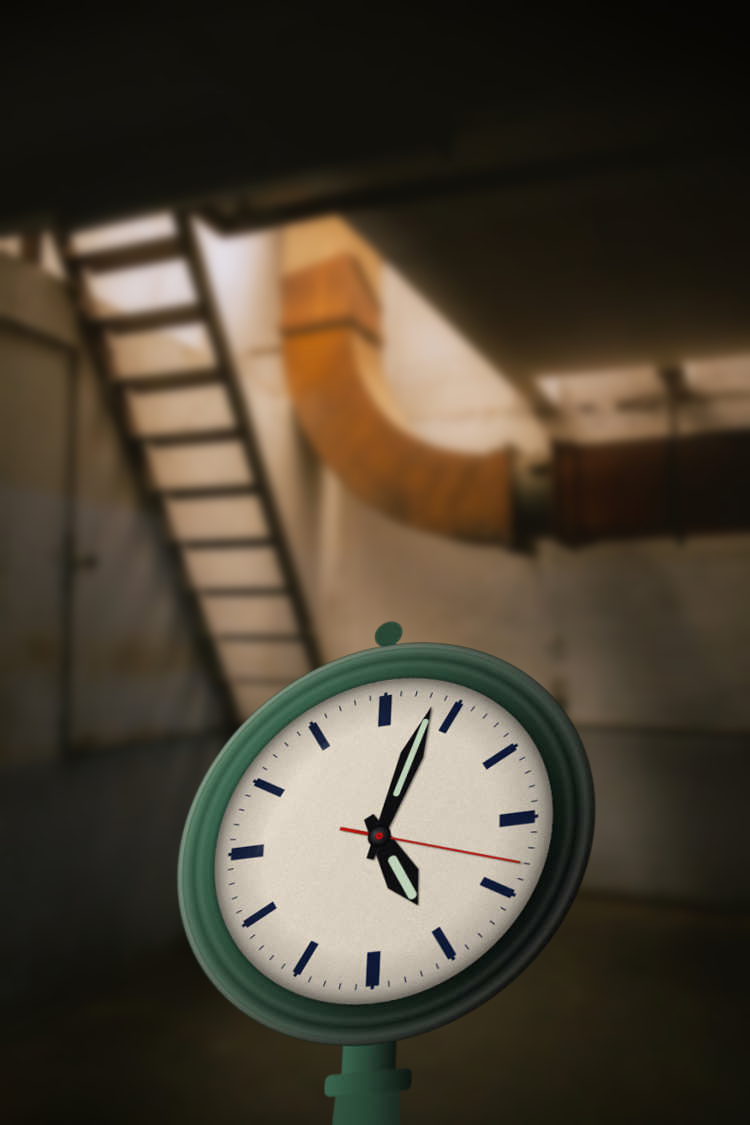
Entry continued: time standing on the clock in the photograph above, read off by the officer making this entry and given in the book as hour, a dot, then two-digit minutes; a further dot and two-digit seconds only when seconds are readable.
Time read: 5.03.18
